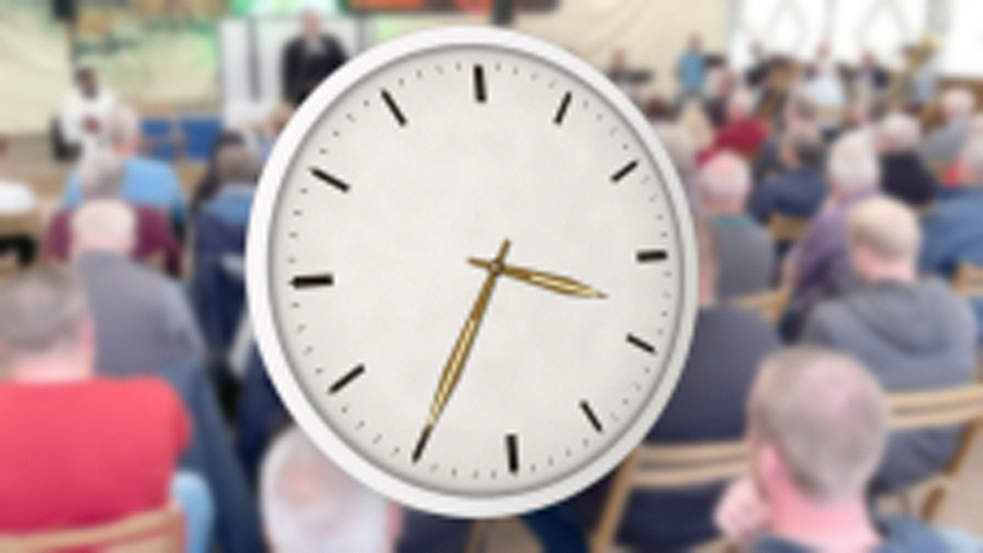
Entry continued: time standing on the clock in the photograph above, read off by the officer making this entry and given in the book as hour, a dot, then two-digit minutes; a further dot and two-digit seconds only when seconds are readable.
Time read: 3.35
